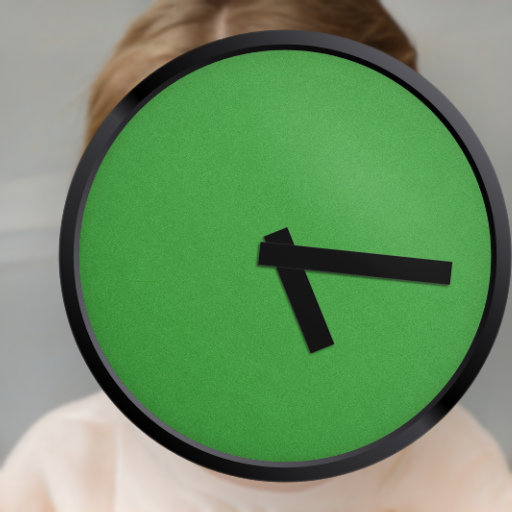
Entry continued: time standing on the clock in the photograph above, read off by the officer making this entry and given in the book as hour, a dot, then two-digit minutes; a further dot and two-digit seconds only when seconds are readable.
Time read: 5.16
